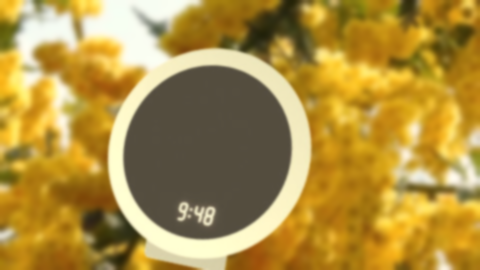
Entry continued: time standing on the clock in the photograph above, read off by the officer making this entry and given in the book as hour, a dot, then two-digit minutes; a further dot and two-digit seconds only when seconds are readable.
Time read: 9.48
